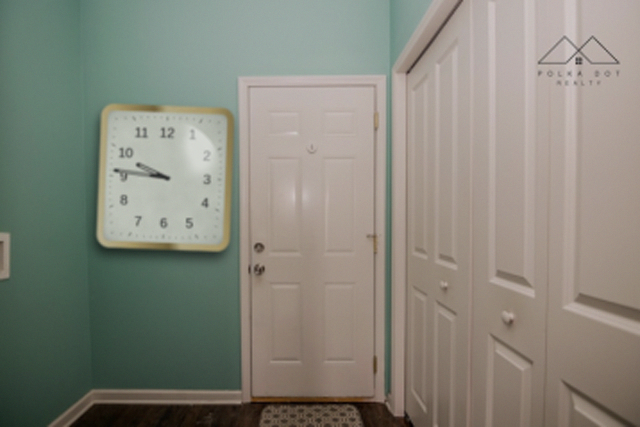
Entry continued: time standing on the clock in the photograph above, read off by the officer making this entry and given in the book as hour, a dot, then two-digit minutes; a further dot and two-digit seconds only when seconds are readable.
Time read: 9.46
